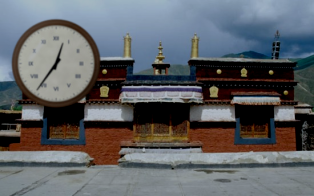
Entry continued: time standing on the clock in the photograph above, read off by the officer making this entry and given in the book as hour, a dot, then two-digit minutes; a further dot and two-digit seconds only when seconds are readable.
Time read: 12.36
